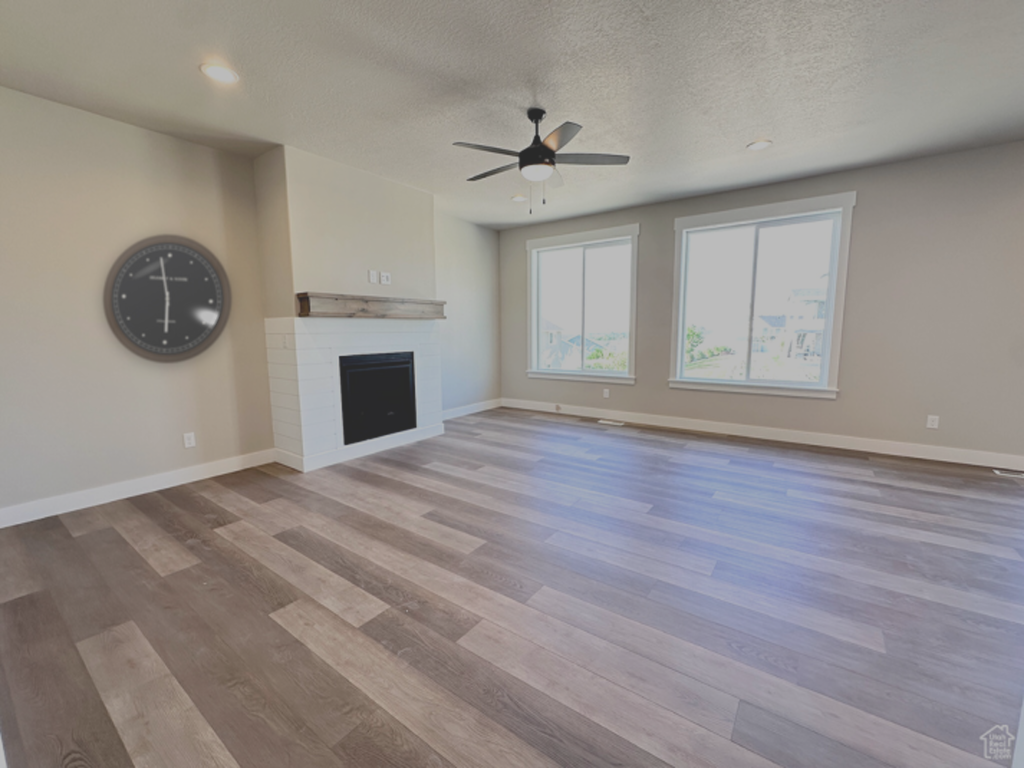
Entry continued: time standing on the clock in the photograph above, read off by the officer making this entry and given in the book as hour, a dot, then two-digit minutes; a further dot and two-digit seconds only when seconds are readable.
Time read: 5.58
